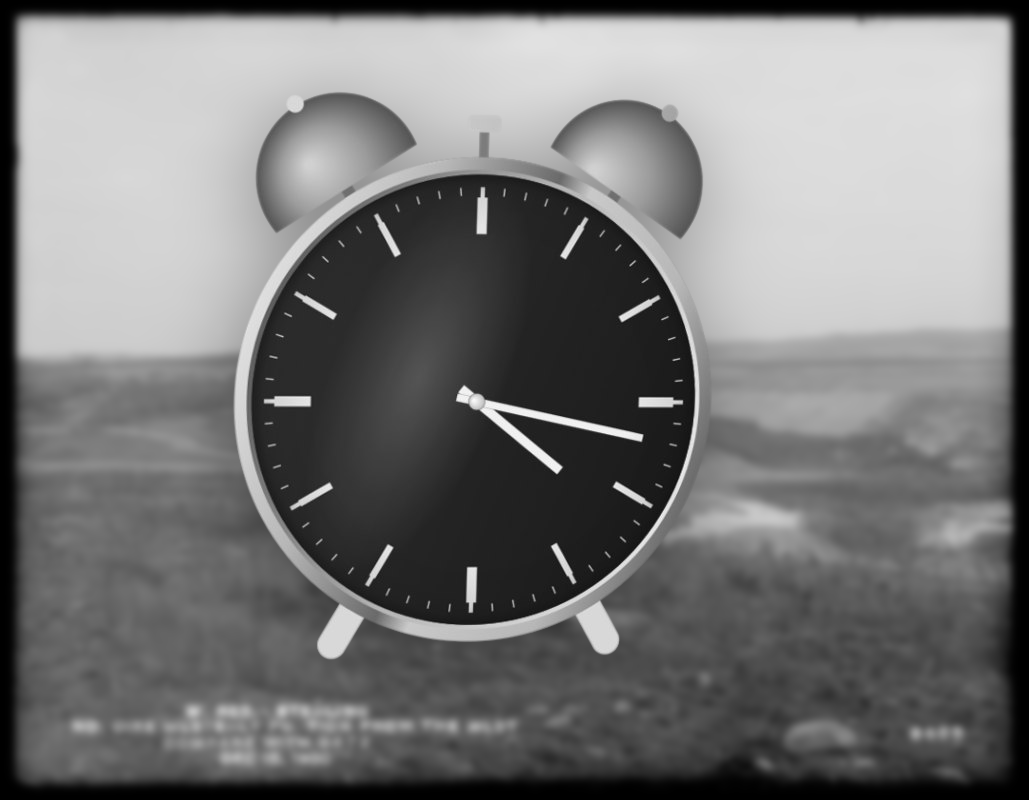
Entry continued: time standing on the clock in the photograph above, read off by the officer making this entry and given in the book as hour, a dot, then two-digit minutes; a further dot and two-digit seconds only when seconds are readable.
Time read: 4.17
